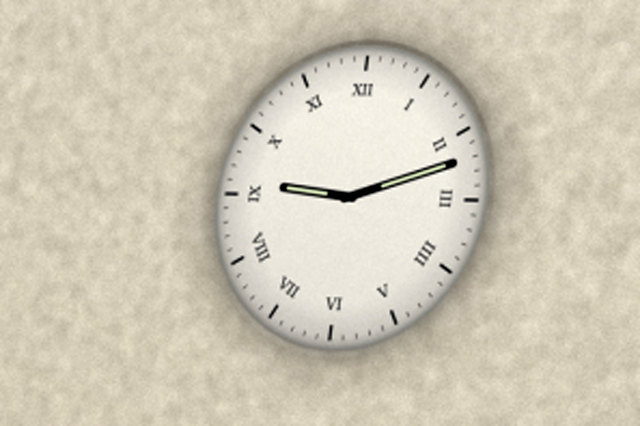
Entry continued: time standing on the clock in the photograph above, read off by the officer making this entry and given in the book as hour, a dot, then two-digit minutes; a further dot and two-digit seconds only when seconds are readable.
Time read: 9.12
